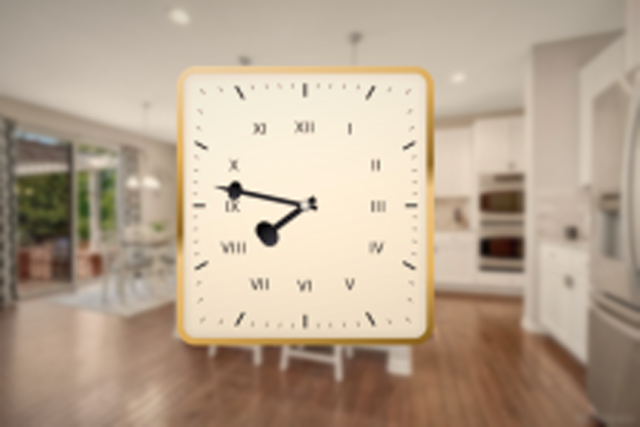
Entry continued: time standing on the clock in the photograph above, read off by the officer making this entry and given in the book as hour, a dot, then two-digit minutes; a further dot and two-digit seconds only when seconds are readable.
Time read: 7.47
